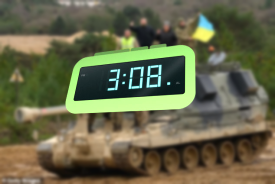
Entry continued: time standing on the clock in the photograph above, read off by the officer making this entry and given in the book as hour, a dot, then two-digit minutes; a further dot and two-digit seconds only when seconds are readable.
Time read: 3.08
